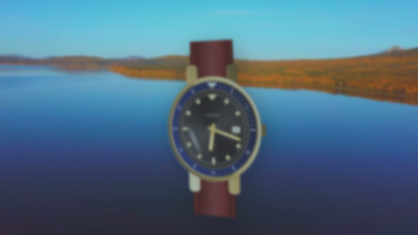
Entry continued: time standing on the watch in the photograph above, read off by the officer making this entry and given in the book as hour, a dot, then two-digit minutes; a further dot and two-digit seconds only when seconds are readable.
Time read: 6.18
